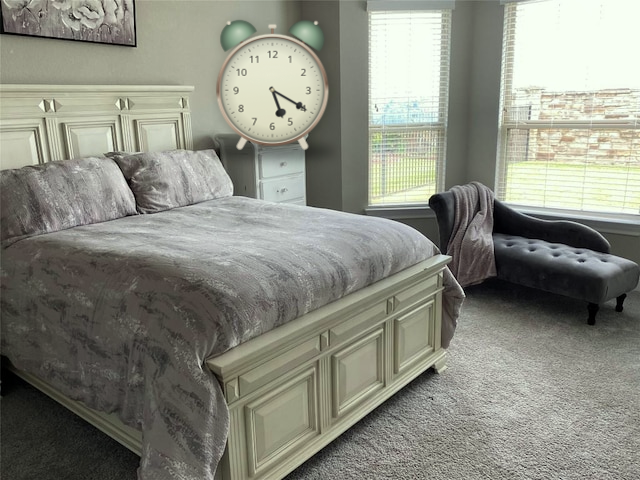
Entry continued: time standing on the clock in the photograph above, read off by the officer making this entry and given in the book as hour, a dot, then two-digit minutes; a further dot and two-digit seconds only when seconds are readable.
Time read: 5.20
